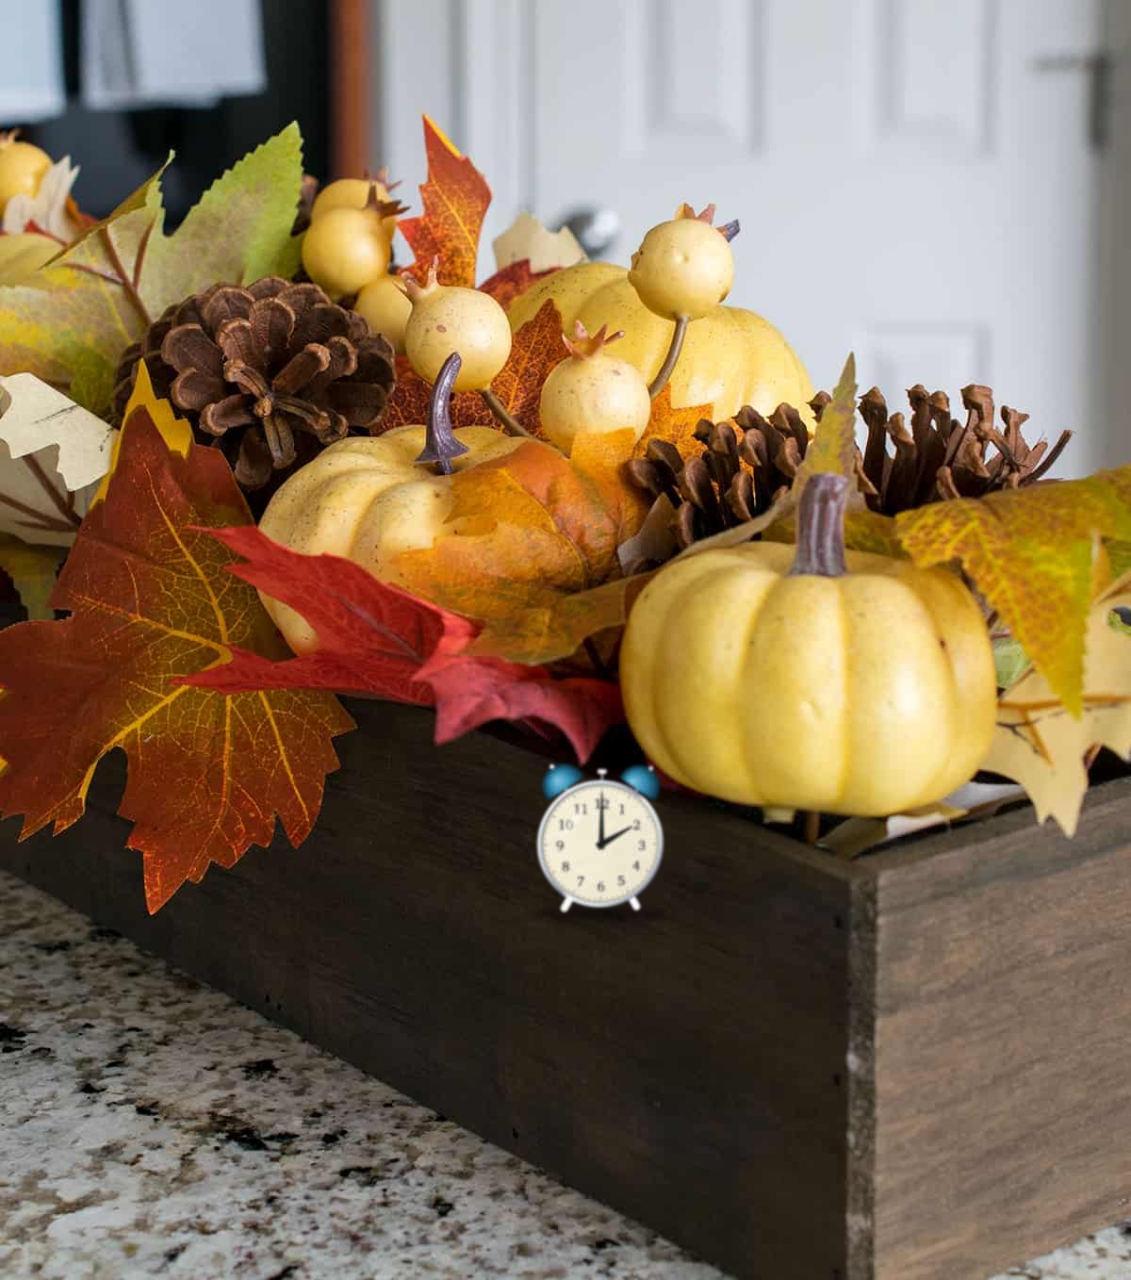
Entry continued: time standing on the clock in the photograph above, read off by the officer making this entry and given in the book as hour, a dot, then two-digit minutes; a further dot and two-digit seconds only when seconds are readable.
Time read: 2.00
